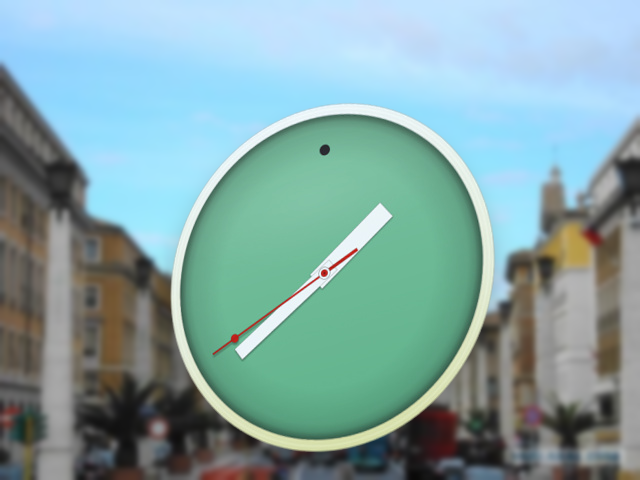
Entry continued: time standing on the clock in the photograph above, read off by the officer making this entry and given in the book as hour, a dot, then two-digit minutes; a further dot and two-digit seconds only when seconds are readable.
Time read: 1.38.40
